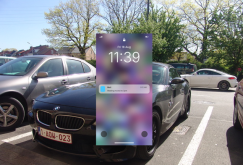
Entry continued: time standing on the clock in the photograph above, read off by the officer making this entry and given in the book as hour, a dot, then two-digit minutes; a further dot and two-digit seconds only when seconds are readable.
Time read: 11.39
